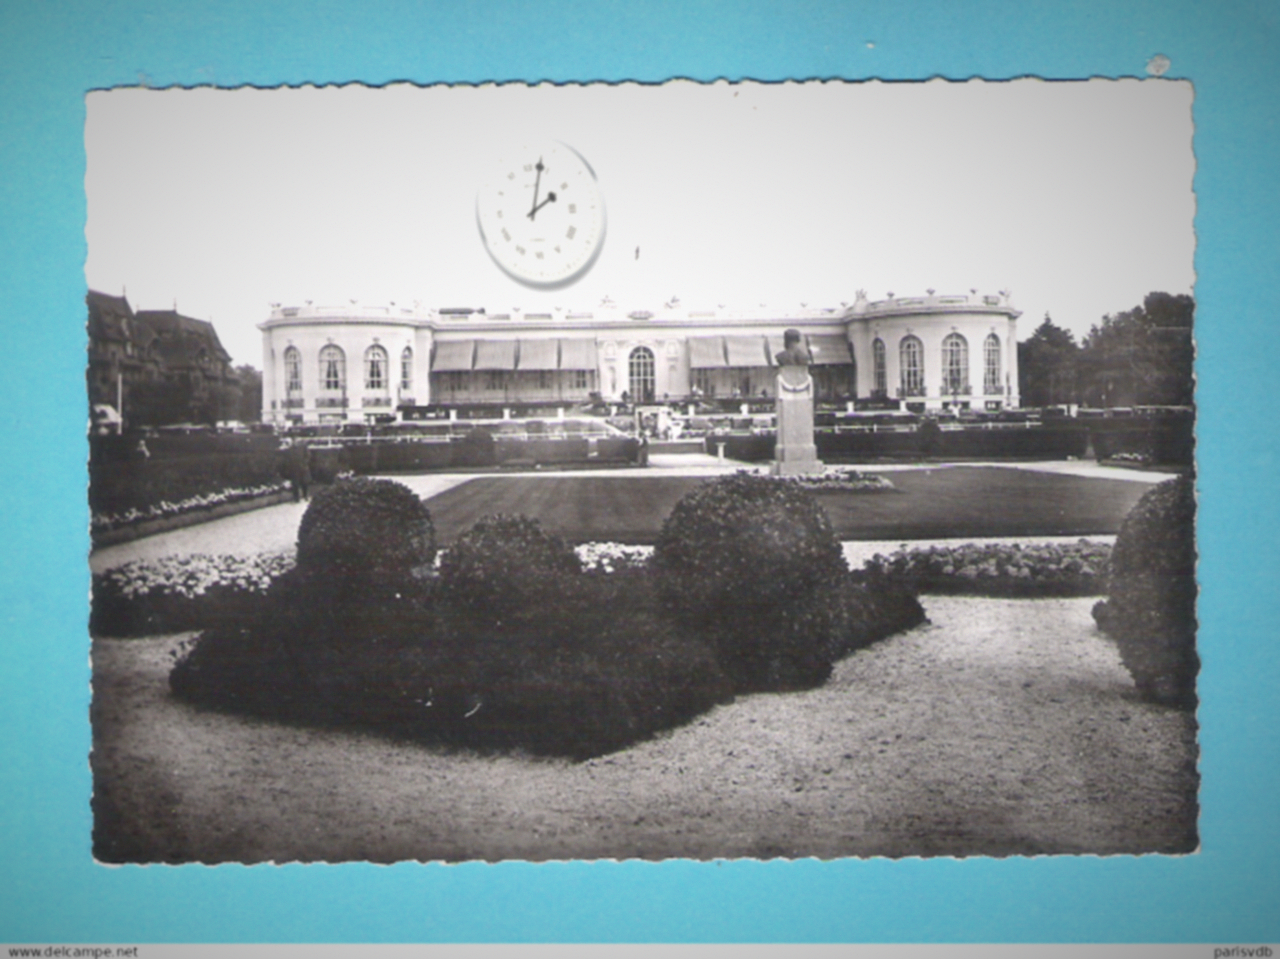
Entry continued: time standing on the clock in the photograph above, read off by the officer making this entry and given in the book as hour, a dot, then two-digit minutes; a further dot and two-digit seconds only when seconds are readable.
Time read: 2.03
